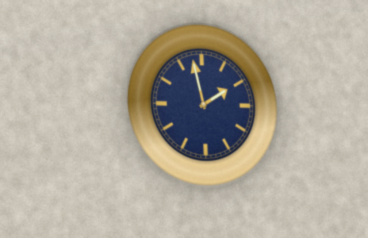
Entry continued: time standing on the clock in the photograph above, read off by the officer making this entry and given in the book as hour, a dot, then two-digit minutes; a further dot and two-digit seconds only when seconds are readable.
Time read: 1.58
